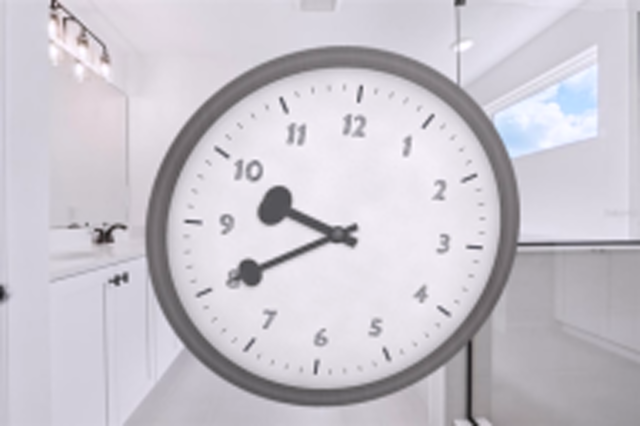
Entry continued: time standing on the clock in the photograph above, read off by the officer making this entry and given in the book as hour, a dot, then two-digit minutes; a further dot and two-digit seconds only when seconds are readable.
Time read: 9.40
